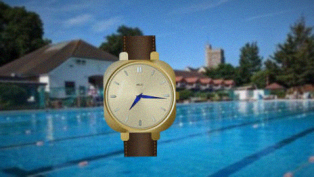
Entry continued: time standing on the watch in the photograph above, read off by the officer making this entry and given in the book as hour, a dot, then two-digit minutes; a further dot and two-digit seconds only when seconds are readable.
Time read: 7.16
